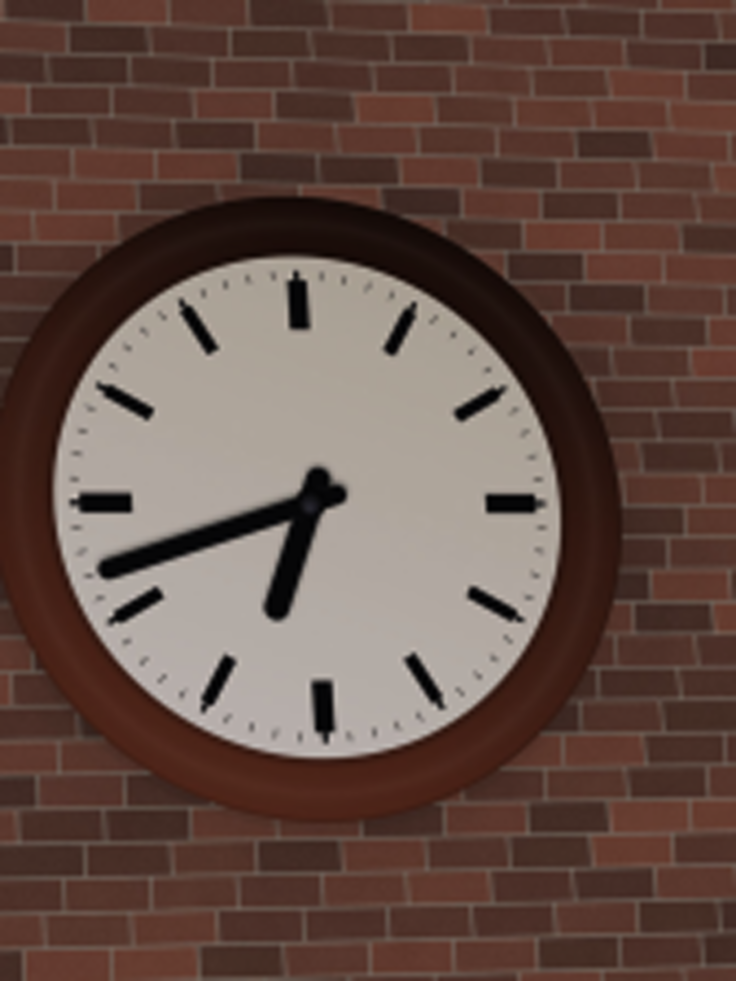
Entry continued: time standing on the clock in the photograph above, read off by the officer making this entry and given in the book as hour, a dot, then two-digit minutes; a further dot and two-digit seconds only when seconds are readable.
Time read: 6.42
